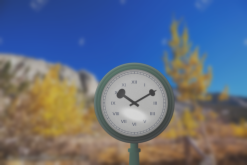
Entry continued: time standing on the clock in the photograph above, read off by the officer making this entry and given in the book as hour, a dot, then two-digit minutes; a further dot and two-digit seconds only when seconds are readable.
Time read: 10.10
